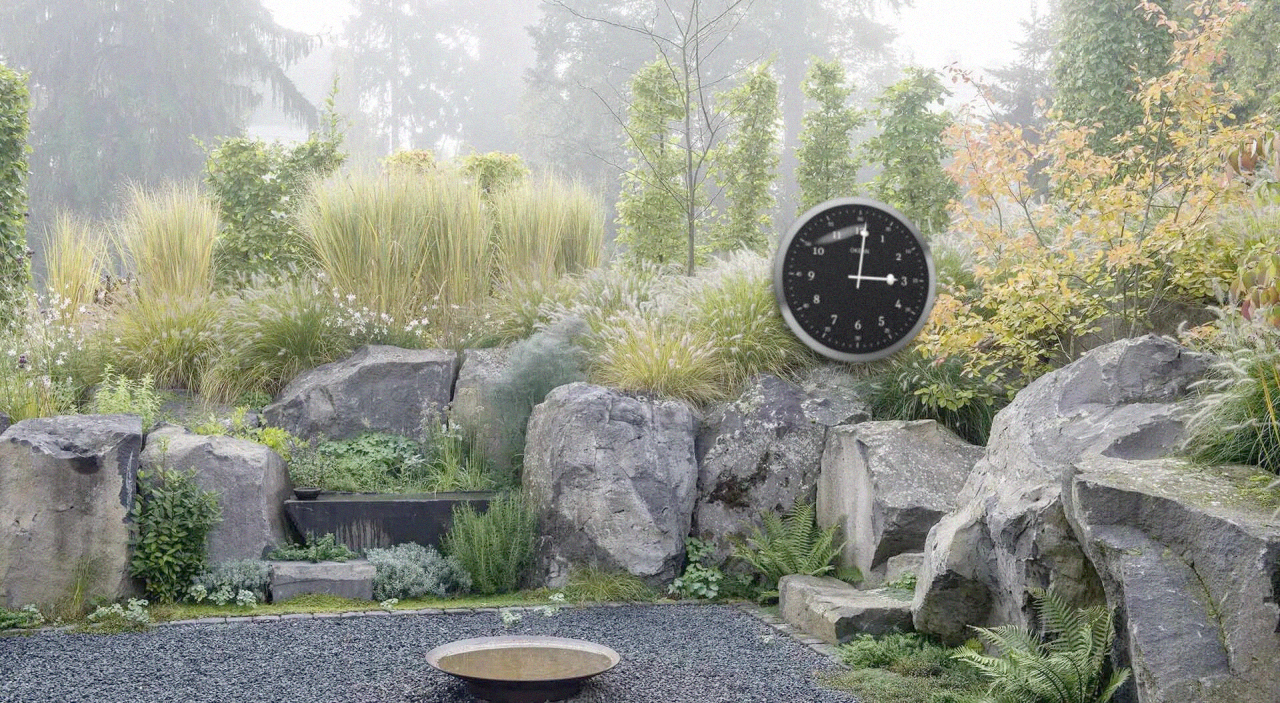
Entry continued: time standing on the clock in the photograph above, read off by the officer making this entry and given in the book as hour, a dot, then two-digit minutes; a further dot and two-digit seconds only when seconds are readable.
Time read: 3.01
